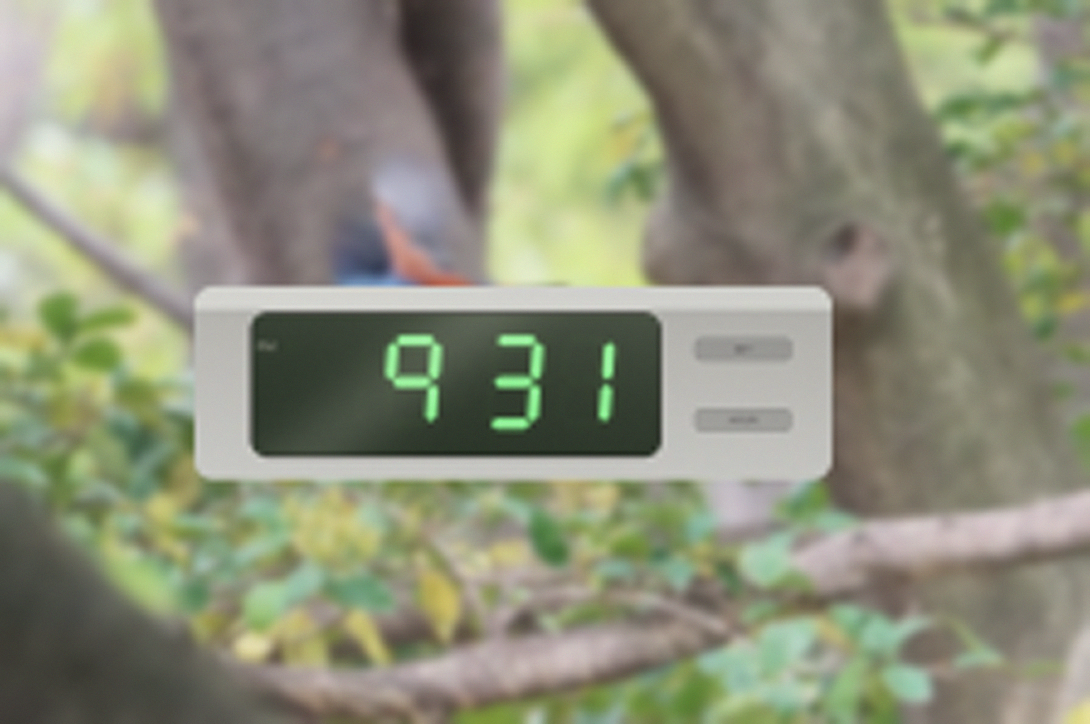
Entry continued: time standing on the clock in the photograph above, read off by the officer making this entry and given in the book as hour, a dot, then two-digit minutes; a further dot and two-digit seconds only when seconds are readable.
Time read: 9.31
